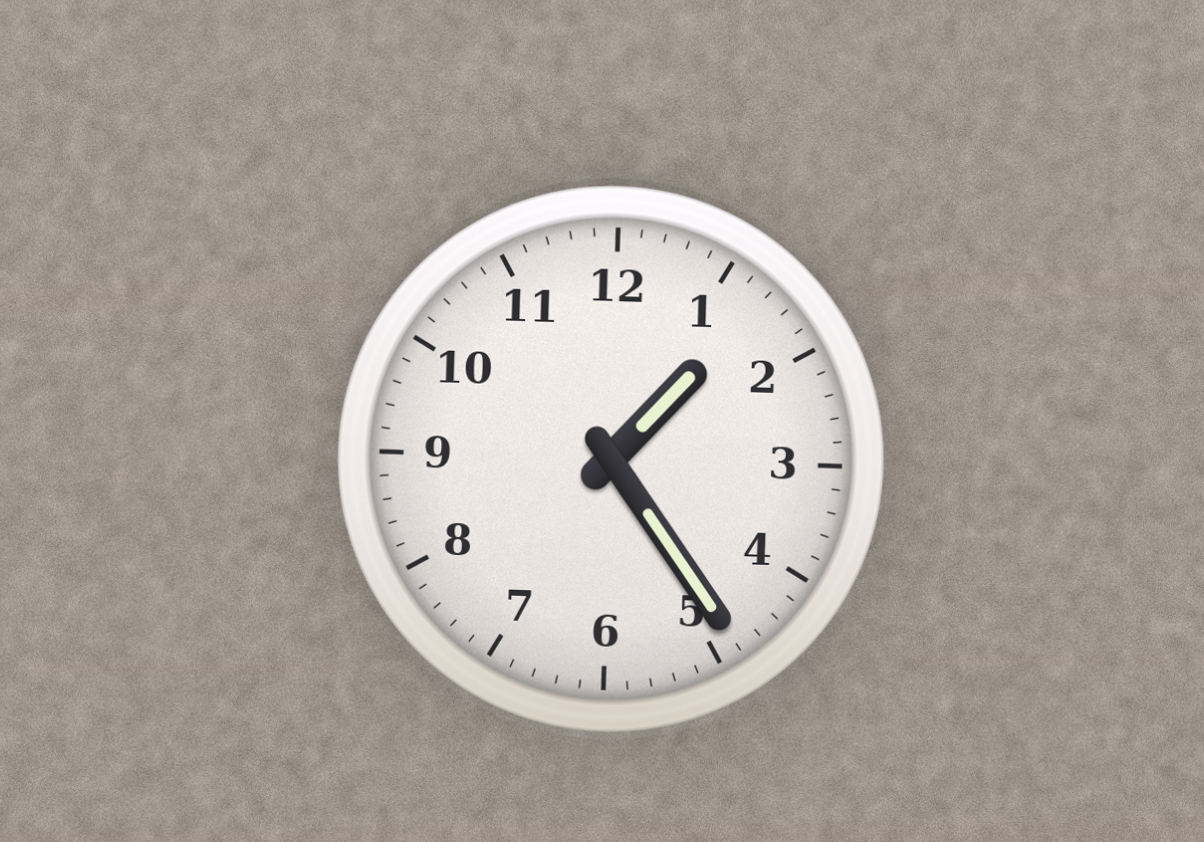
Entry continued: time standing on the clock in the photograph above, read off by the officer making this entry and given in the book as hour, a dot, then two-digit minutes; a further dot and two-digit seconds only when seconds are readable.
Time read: 1.24
